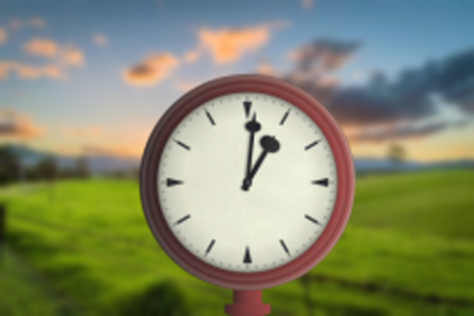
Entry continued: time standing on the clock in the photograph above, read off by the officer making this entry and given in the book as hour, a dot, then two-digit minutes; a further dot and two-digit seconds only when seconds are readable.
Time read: 1.01
